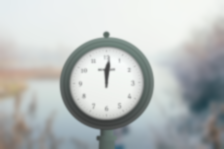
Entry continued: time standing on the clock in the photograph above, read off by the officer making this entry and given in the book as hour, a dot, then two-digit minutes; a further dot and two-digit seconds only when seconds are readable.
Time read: 12.01
